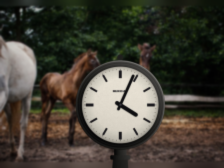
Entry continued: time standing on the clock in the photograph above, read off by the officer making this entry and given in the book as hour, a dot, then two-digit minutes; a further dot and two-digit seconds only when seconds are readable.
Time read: 4.04
